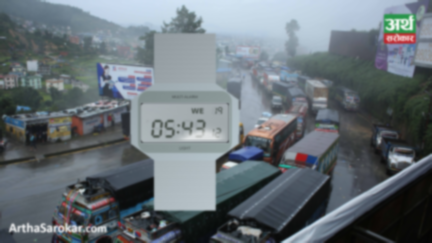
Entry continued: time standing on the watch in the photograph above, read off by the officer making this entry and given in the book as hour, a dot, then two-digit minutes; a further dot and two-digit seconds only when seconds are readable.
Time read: 5.43
